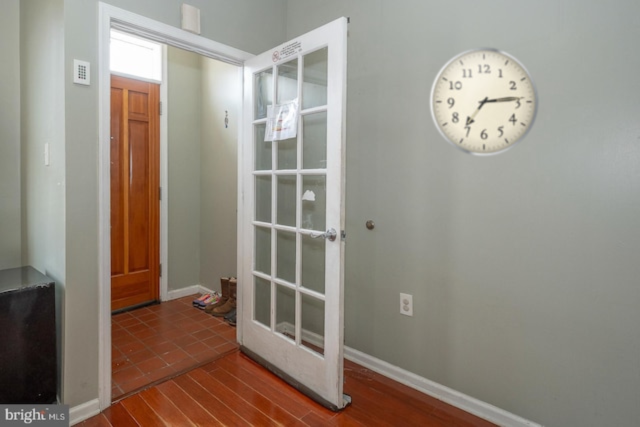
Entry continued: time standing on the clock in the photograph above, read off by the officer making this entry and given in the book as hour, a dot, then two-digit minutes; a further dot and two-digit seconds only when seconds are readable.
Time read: 7.14
